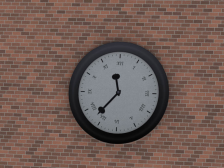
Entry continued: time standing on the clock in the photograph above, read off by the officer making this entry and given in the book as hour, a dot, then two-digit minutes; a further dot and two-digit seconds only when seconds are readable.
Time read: 11.37
